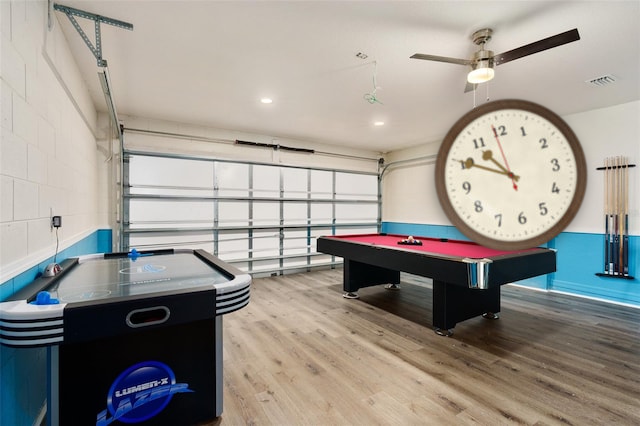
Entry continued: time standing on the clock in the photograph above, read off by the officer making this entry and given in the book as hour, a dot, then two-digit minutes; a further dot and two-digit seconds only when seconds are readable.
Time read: 10.49.59
